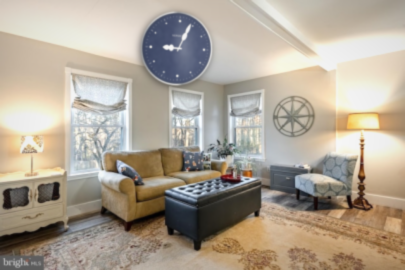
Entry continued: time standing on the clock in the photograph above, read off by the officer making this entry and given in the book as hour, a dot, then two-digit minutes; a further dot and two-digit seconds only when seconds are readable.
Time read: 9.04
